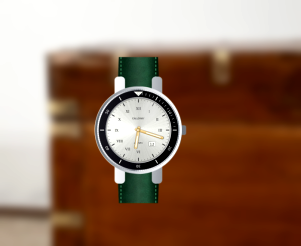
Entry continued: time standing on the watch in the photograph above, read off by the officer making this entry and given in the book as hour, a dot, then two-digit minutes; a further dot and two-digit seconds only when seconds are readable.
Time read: 6.18
